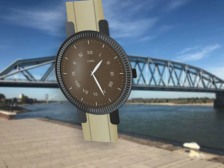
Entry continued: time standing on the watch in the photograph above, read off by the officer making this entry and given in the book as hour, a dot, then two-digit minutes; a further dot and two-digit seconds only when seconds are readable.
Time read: 1.26
